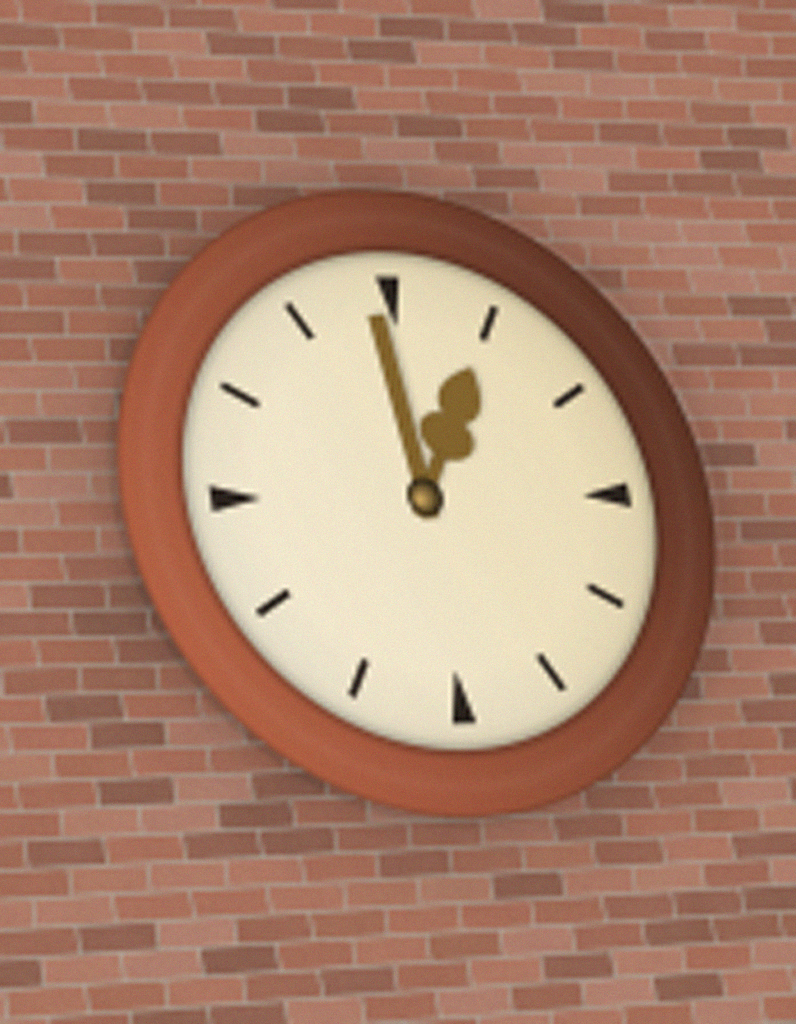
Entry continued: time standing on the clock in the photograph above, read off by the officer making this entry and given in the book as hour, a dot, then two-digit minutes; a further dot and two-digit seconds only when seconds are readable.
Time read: 12.59
